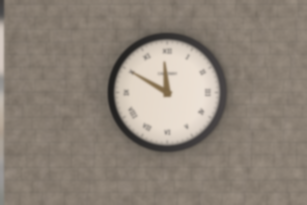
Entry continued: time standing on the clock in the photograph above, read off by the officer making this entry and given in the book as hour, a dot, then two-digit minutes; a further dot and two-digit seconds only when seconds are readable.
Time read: 11.50
